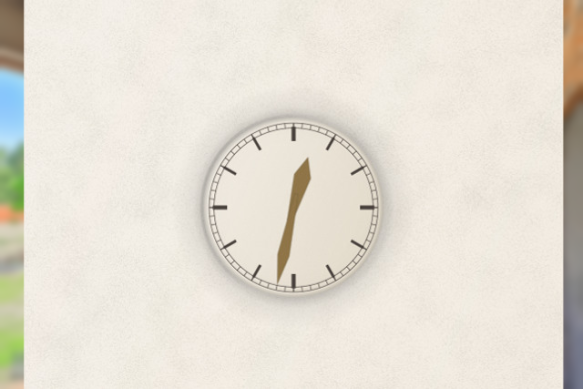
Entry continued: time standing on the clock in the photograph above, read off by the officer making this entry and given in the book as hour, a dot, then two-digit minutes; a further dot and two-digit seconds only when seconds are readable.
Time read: 12.32
